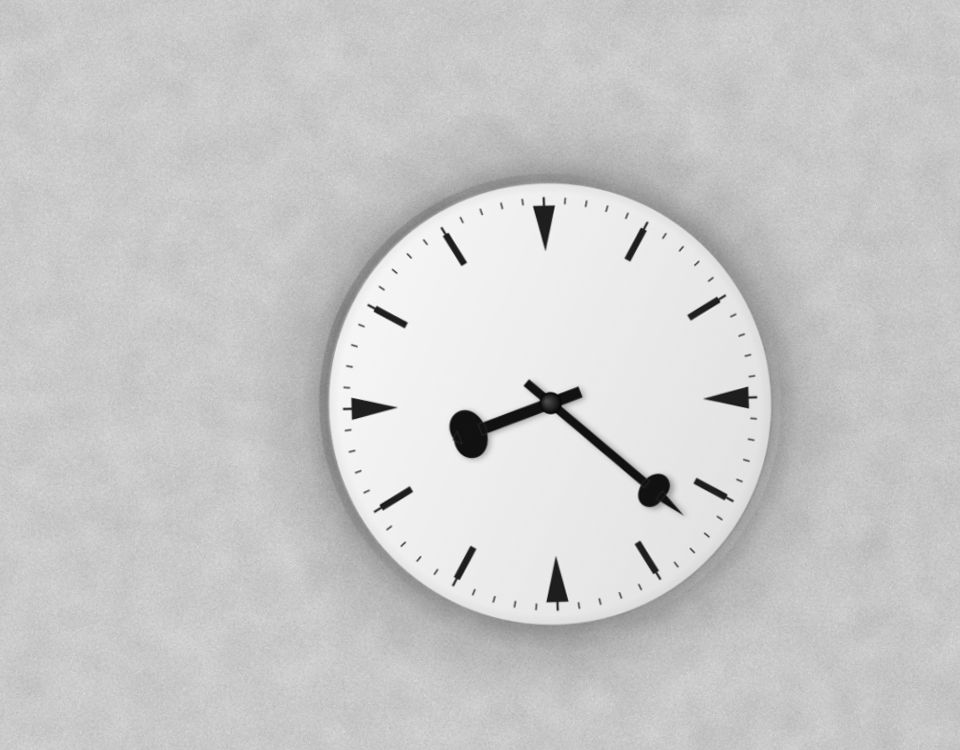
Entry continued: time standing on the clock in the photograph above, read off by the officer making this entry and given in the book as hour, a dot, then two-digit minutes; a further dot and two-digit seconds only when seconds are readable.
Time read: 8.22
